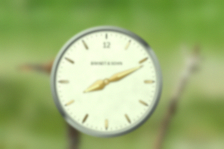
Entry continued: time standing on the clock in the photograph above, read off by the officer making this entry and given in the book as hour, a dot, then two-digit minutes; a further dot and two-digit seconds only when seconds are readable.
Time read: 8.11
